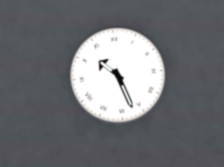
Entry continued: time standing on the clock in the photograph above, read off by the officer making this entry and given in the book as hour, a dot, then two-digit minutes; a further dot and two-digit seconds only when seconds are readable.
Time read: 10.27
